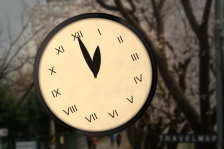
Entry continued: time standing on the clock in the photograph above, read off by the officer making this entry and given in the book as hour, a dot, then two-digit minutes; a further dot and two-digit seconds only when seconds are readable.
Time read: 1.00
